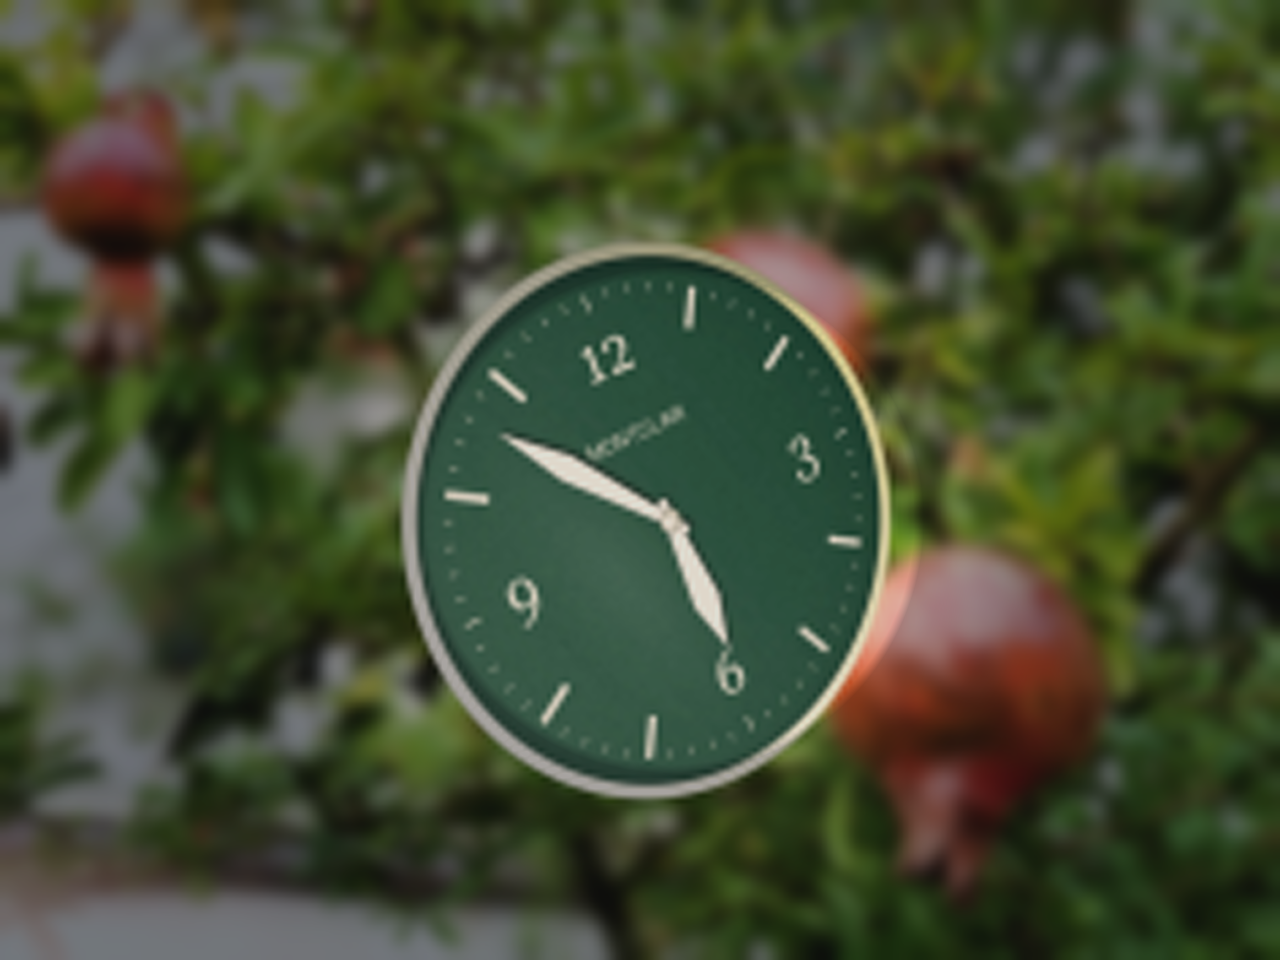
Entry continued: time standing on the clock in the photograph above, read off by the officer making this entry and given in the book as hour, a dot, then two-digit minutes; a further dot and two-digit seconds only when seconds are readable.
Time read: 5.53
